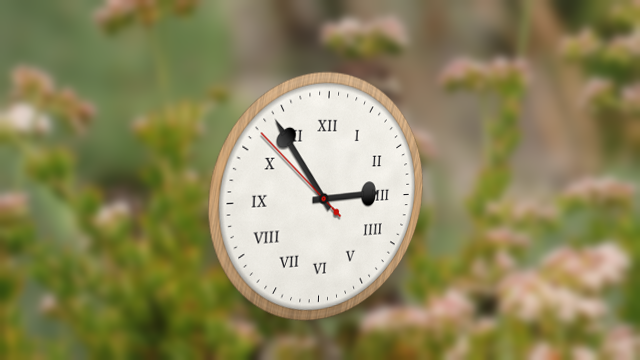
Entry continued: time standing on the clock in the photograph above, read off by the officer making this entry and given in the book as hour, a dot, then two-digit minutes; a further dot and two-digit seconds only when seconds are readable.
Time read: 2.53.52
